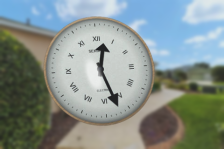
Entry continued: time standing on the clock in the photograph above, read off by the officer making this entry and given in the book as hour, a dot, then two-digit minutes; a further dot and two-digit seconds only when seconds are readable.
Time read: 12.27
